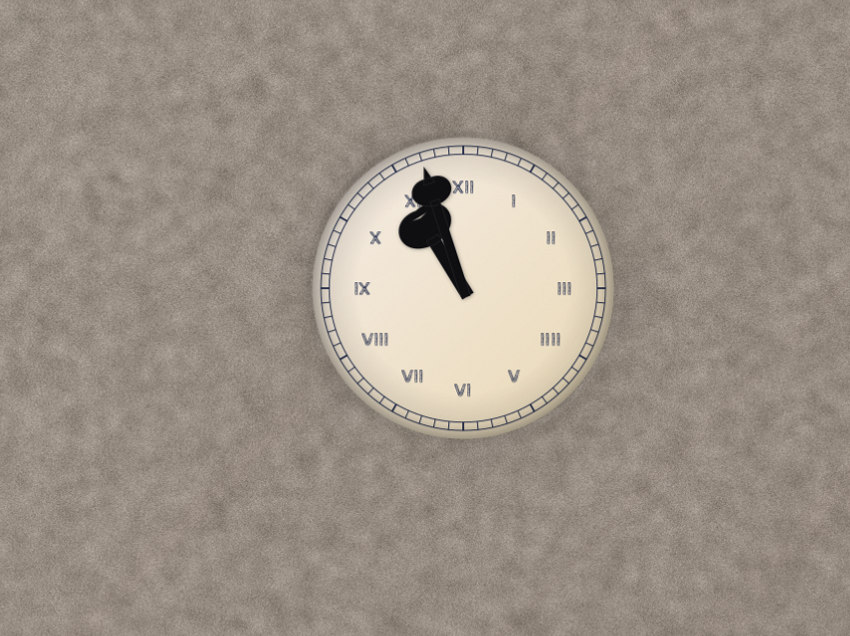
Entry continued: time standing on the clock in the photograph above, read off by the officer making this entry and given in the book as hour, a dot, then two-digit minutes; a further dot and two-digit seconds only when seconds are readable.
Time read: 10.57
